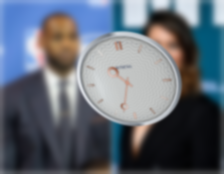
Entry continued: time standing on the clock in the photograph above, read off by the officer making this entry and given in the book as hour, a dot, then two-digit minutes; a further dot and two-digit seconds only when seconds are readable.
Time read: 10.33
